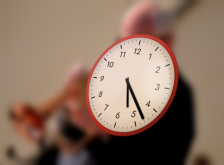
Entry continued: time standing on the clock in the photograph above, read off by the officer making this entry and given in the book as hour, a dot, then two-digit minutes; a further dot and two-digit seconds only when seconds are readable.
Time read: 5.23
